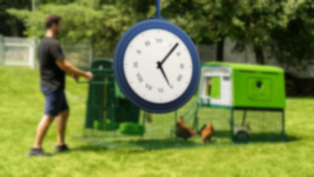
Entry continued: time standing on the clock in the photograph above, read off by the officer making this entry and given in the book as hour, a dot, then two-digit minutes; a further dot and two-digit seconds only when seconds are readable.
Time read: 5.07
